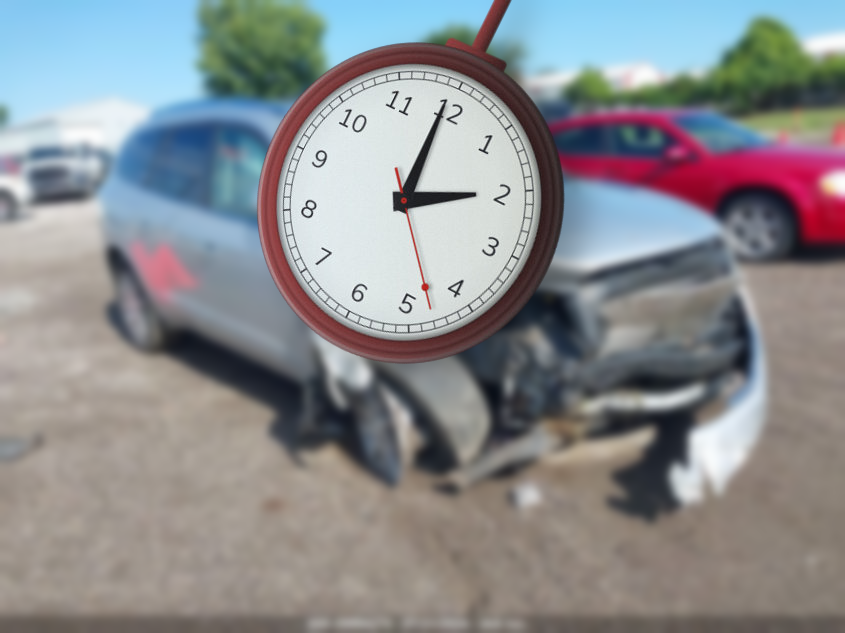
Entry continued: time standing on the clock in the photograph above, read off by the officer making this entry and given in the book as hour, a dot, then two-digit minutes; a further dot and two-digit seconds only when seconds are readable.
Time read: 1.59.23
